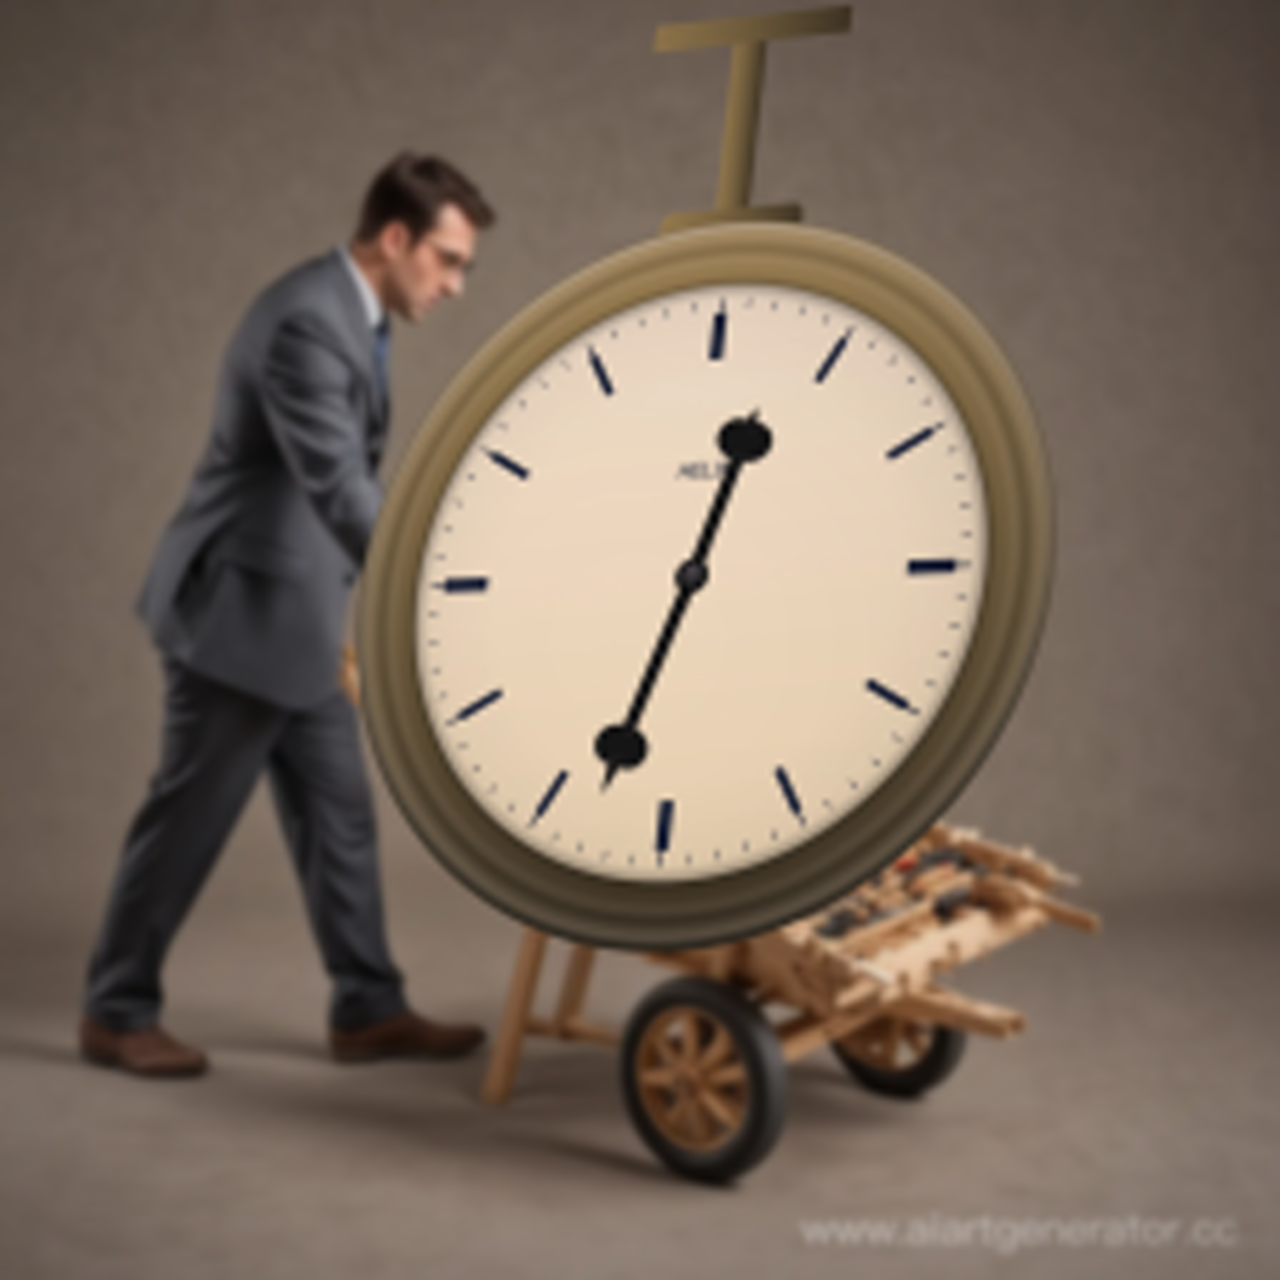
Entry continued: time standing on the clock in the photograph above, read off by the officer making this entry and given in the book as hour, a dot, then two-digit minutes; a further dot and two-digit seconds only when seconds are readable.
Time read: 12.33
